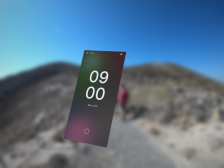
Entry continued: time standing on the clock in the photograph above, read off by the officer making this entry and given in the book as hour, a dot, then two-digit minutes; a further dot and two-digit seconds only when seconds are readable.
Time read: 9.00
